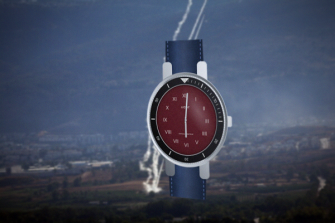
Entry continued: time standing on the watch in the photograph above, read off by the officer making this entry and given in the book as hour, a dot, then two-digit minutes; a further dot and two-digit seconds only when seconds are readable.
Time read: 6.01
